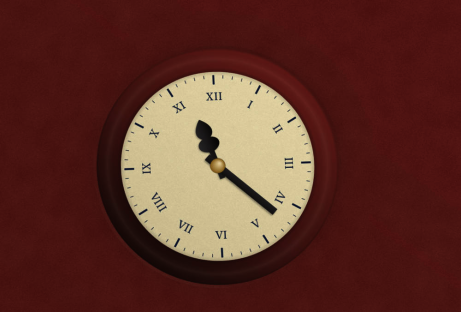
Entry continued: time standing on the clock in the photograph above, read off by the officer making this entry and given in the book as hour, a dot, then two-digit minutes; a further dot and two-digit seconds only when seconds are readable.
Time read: 11.22
